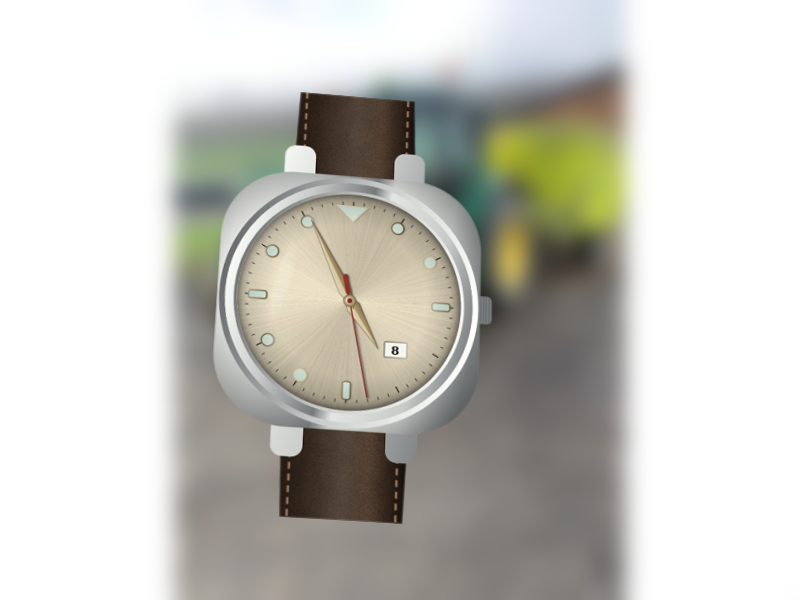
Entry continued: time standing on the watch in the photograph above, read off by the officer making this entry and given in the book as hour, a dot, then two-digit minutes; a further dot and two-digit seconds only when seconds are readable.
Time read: 4.55.28
